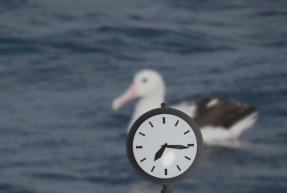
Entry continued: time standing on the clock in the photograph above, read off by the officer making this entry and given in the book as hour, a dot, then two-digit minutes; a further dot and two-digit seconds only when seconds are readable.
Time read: 7.16
